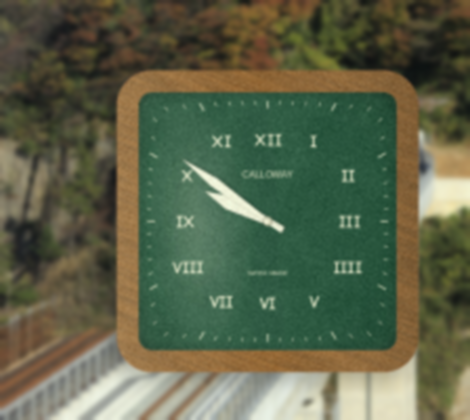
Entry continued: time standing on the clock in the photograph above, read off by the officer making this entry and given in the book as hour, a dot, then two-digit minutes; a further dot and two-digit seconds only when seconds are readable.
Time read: 9.51
